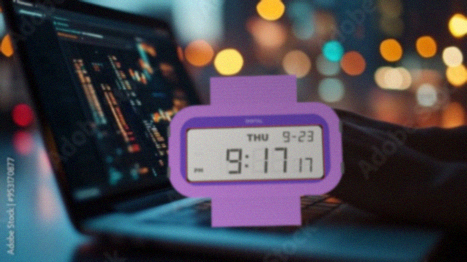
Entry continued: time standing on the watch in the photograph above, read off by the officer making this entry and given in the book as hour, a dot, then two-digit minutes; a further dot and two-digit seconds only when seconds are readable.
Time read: 9.17.17
